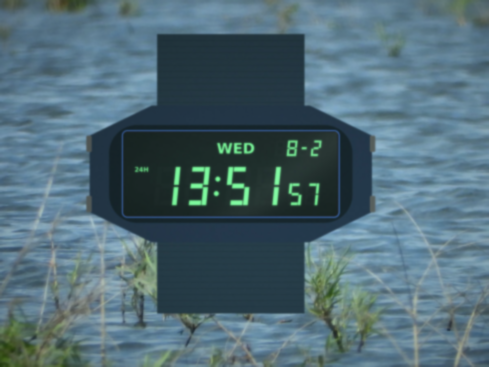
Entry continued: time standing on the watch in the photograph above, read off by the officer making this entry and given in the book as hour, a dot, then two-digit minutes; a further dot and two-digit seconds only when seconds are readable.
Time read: 13.51.57
